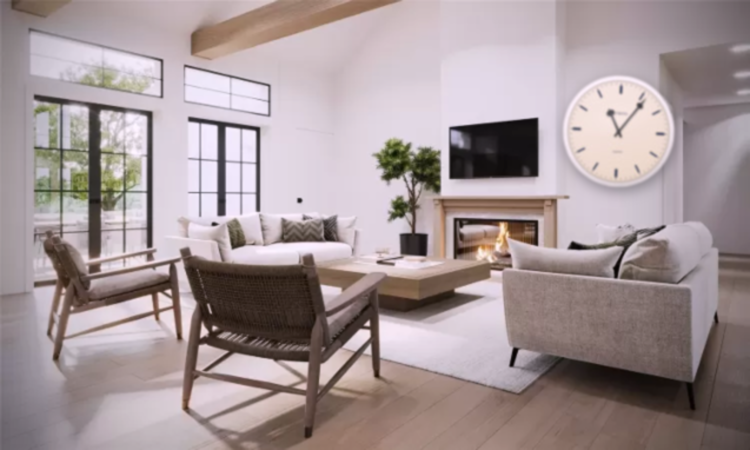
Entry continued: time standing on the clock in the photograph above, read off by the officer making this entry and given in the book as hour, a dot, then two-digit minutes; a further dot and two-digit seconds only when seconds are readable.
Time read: 11.06
